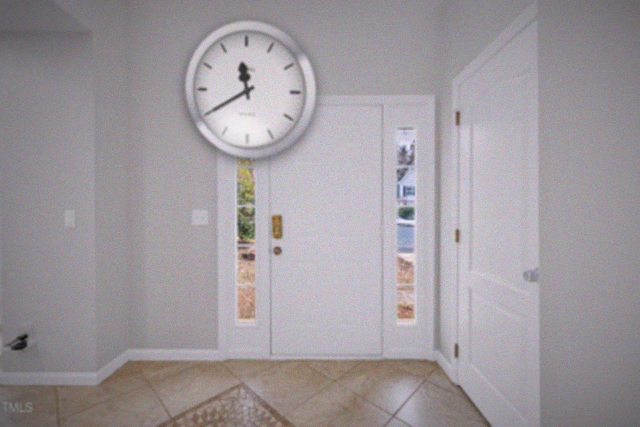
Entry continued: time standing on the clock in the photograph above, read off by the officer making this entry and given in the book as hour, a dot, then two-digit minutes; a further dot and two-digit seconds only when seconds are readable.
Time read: 11.40
